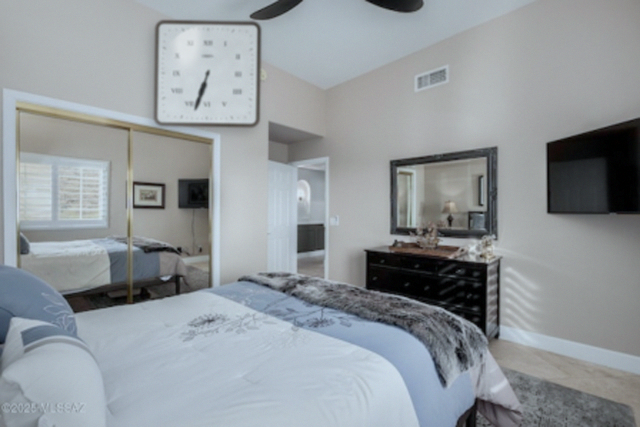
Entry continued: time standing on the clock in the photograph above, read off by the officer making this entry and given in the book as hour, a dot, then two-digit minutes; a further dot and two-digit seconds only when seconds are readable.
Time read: 6.33
